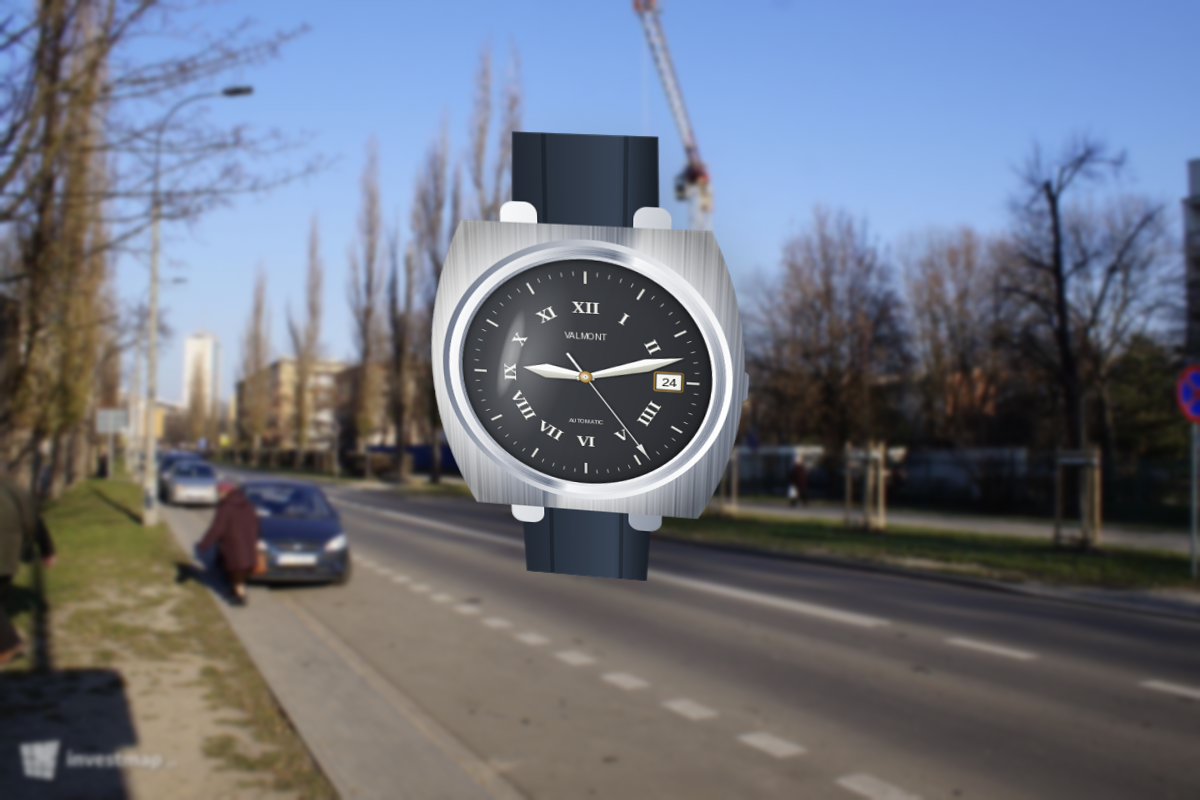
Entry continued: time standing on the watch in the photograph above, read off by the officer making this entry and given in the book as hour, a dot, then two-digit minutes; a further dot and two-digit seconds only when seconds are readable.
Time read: 9.12.24
